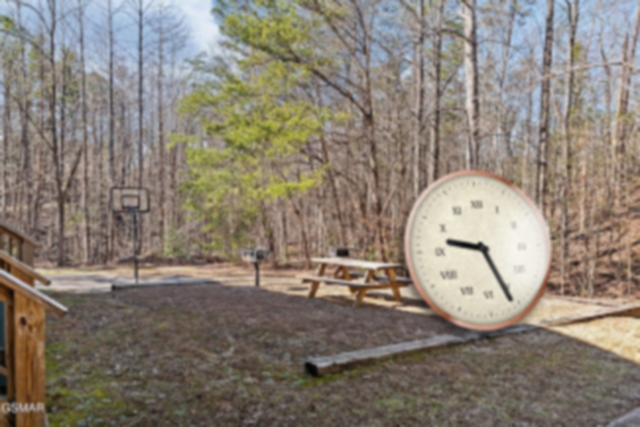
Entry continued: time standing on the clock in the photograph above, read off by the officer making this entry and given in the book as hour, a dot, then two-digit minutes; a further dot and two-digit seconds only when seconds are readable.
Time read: 9.26
